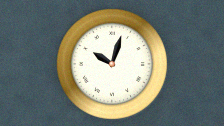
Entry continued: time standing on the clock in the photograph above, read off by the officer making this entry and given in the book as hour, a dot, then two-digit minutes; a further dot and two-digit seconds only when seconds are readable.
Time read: 10.03
